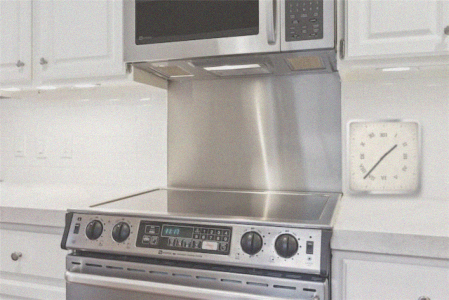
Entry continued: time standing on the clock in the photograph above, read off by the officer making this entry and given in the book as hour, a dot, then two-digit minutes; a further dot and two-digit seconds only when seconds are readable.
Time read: 1.37
